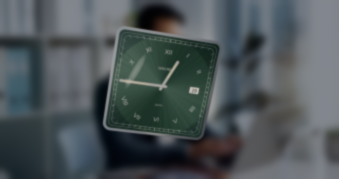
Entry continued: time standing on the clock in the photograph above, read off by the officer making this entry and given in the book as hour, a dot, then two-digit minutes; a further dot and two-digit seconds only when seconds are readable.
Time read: 12.45
